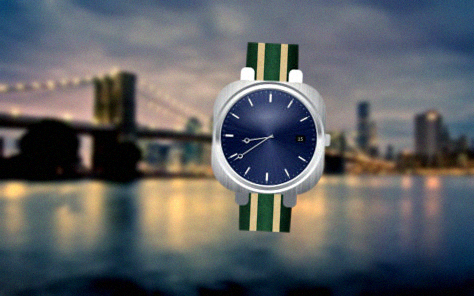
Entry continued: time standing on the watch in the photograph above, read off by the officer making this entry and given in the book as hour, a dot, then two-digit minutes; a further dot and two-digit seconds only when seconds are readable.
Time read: 8.39
